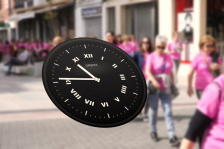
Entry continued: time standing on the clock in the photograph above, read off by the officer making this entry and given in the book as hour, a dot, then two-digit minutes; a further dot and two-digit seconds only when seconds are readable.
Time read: 10.46
